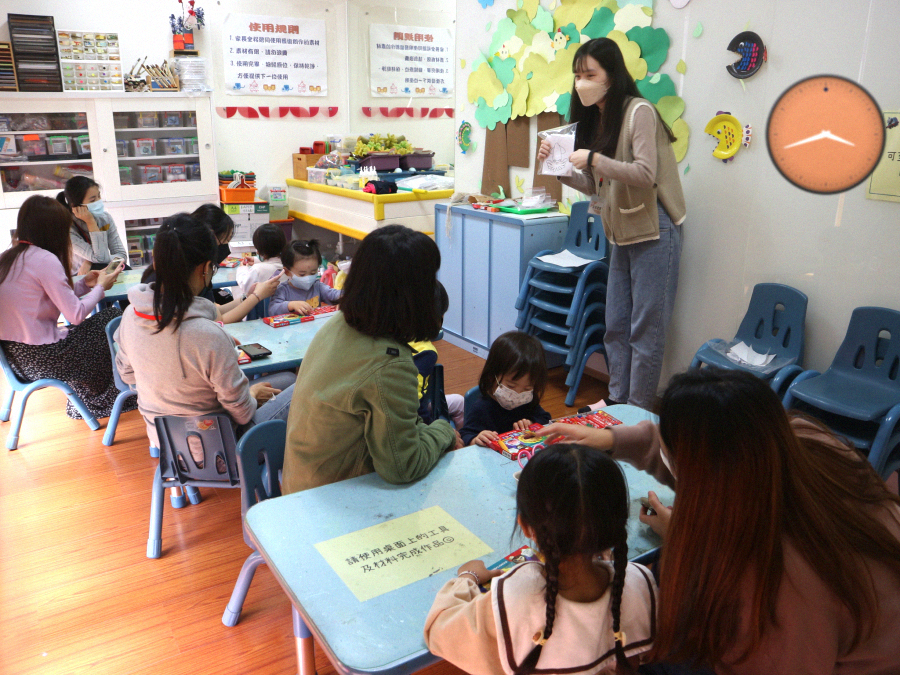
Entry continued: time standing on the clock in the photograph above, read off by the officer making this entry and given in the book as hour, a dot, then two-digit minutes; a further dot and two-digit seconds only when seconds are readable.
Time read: 3.42
